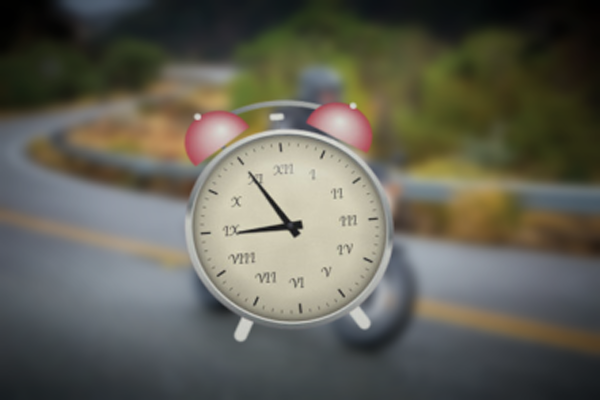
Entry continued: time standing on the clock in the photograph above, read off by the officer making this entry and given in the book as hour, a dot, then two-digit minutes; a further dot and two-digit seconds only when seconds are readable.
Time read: 8.55
